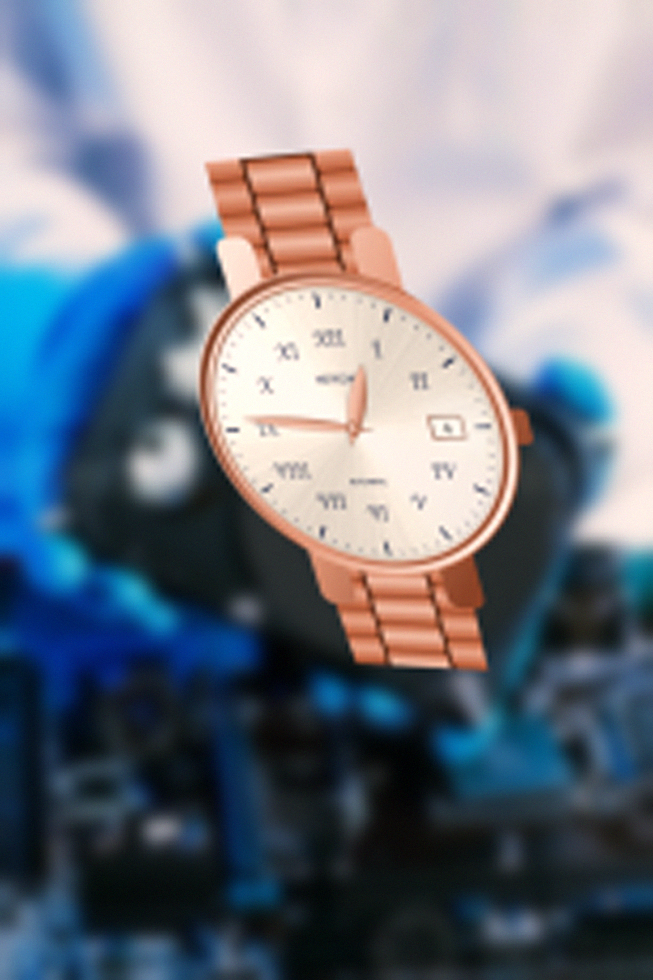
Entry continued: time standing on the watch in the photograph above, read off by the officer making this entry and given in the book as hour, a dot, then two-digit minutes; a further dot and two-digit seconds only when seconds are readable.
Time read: 12.46
